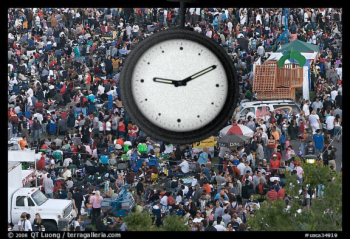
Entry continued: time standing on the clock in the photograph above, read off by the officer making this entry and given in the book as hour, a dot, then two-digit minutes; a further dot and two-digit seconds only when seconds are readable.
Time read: 9.10
